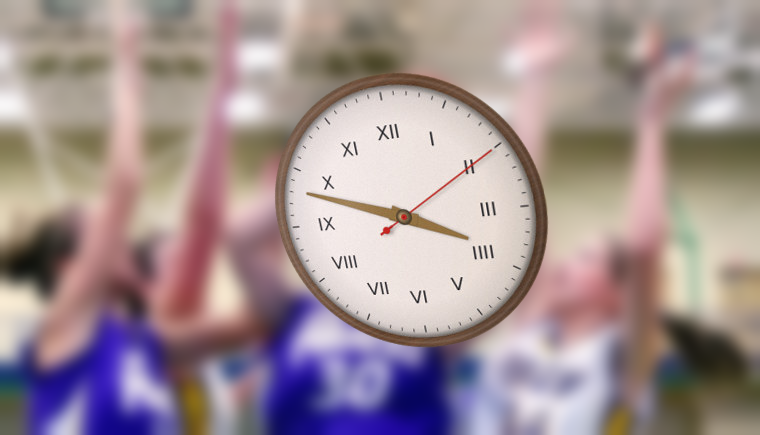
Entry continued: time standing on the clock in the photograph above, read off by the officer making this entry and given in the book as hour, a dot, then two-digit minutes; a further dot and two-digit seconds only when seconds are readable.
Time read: 3.48.10
